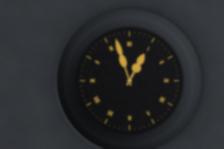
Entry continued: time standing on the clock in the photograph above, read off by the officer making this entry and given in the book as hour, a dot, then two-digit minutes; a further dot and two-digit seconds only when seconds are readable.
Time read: 12.57
